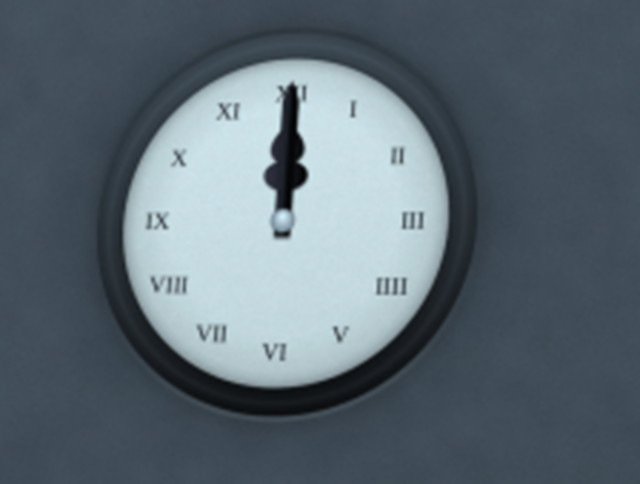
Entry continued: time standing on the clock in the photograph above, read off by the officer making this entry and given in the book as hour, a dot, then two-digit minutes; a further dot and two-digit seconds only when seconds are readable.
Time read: 12.00
